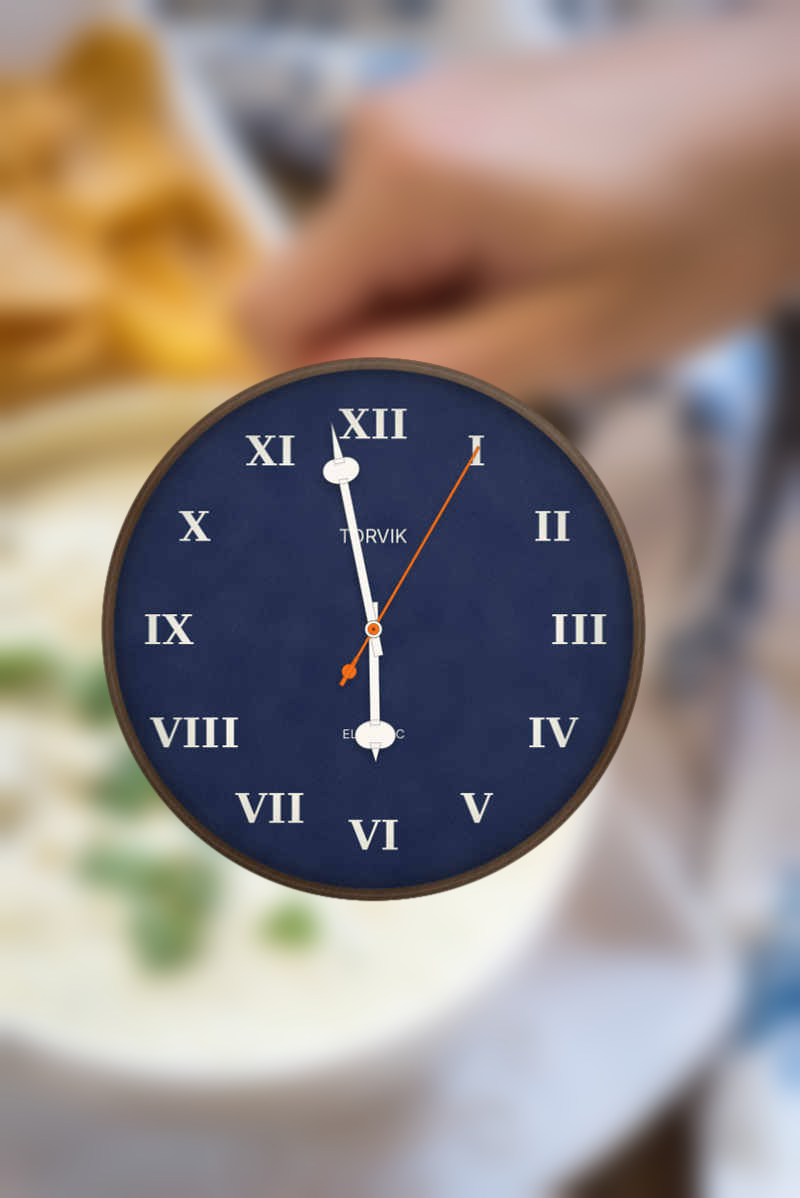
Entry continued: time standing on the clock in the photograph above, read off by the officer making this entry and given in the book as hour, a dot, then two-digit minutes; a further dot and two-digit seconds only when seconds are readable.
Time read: 5.58.05
